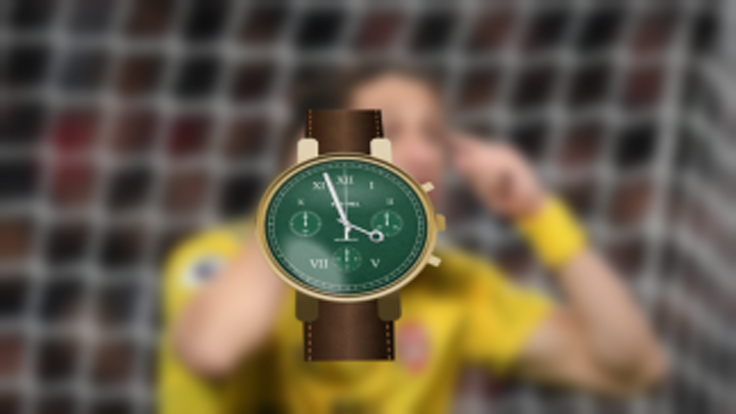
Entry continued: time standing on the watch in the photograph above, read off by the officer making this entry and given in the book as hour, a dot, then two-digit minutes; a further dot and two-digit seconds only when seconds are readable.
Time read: 3.57
